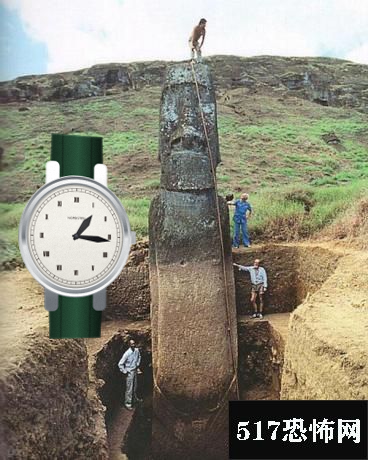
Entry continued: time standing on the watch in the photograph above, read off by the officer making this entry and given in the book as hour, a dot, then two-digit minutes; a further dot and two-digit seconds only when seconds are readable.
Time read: 1.16
